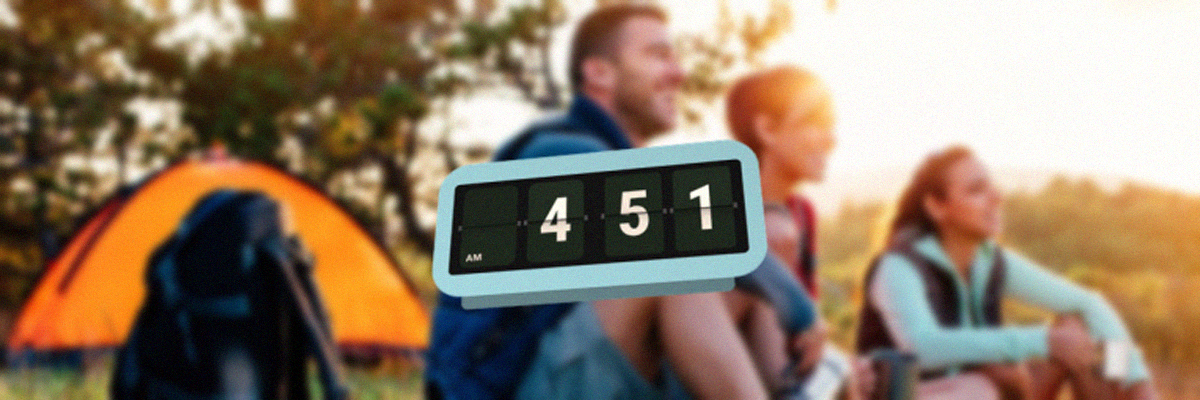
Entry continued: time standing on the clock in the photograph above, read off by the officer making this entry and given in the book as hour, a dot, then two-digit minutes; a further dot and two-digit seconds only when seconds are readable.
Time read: 4.51
